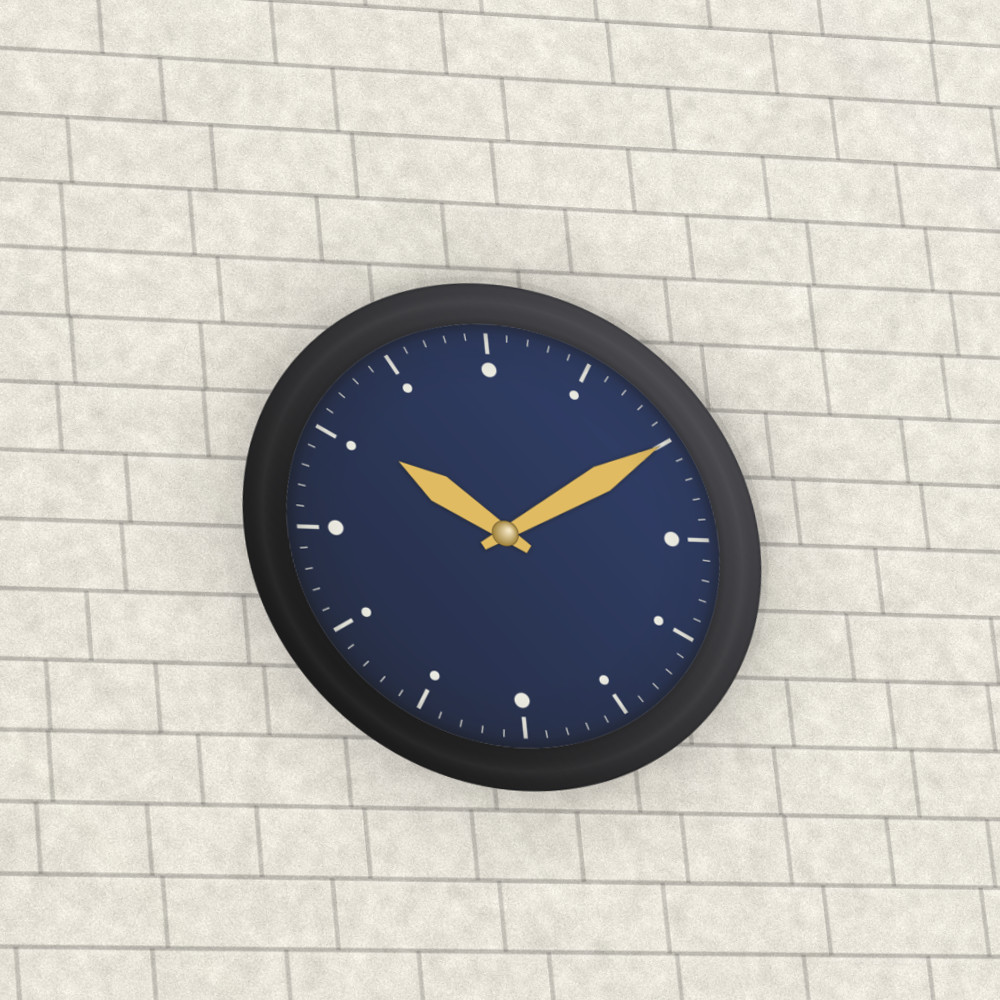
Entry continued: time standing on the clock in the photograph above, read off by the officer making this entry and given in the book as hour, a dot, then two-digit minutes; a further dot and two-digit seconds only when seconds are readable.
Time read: 10.10
